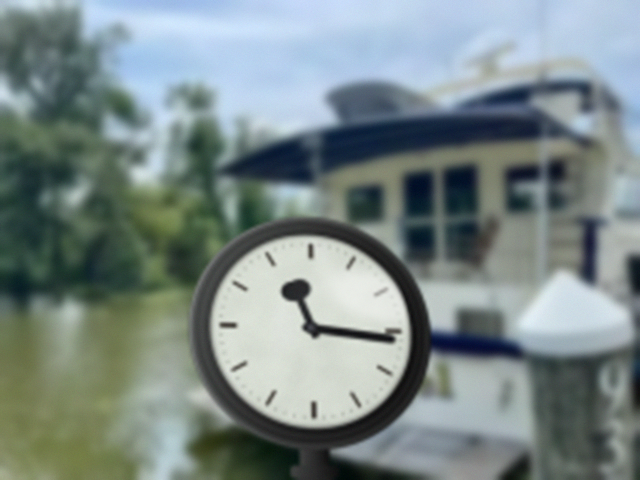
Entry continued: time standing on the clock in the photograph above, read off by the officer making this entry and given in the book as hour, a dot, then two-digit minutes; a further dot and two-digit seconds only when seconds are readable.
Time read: 11.16
